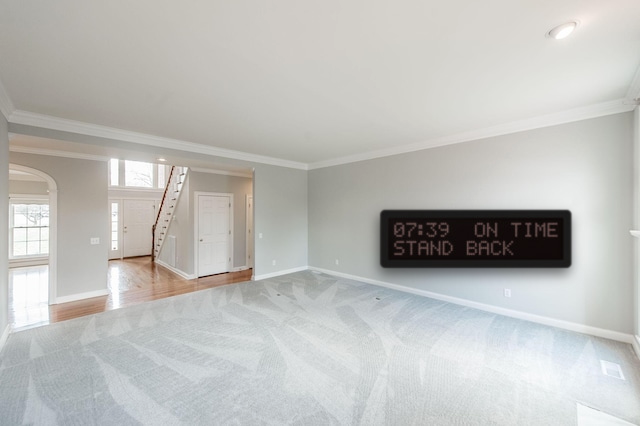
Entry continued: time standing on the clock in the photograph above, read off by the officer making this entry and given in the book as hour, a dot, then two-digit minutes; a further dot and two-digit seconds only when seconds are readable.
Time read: 7.39
